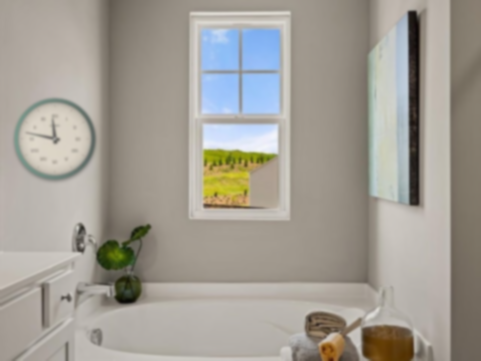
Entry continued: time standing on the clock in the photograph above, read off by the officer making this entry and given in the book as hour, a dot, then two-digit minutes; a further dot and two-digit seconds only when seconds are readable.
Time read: 11.47
